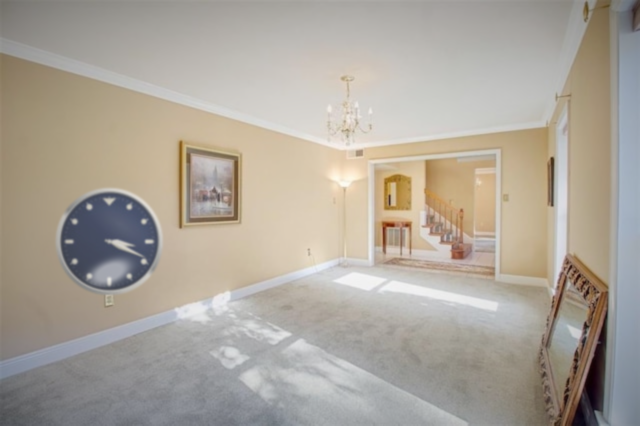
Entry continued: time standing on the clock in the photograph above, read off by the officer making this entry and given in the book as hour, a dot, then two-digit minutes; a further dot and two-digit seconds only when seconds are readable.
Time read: 3.19
